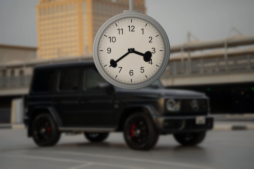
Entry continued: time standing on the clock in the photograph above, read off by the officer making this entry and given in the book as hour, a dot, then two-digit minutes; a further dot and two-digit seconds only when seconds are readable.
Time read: 3.39
